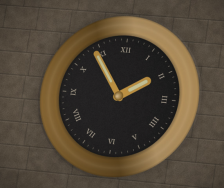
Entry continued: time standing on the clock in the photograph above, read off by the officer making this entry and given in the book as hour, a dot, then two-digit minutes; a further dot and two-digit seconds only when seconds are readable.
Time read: 1.54
